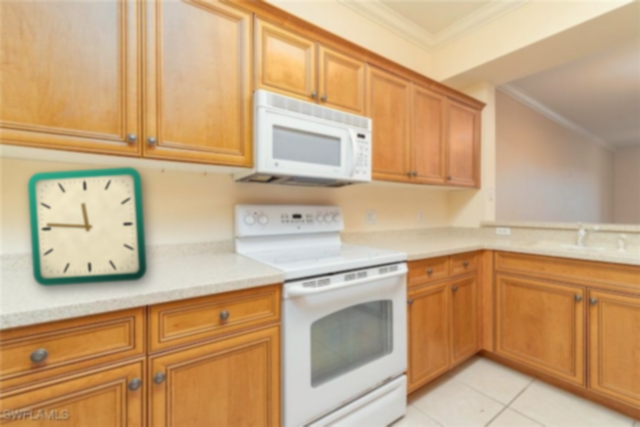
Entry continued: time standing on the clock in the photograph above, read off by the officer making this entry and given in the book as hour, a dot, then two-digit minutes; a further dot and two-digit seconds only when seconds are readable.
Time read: 11.46
